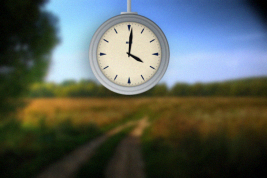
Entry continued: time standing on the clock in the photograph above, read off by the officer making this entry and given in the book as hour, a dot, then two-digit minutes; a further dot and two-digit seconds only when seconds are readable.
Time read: 4.01
